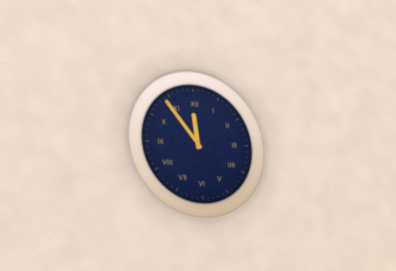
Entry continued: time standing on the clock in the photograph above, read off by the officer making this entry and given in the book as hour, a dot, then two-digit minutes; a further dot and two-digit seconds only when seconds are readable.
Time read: 11.54
